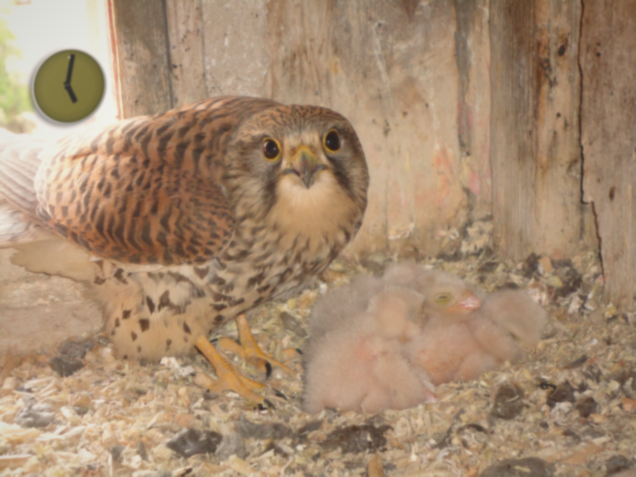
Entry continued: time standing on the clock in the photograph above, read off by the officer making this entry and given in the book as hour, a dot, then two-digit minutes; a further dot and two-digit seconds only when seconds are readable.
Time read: 5.01
